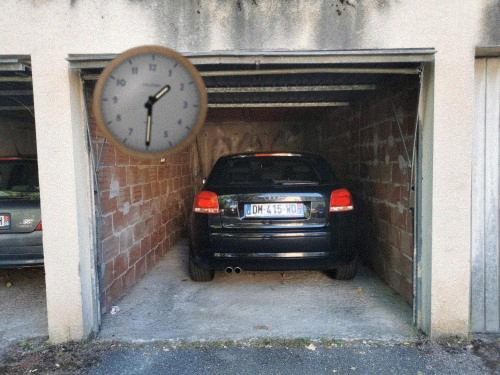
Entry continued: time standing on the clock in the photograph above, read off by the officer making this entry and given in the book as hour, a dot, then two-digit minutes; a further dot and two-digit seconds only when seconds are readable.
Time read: 1.30
